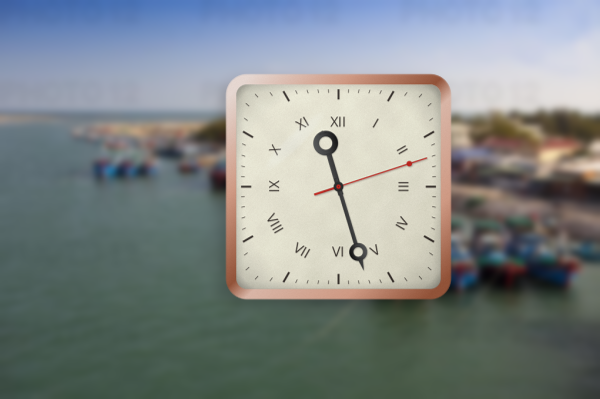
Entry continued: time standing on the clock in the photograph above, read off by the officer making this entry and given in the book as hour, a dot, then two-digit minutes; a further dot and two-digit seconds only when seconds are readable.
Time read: 11.27.12
